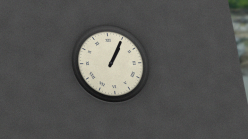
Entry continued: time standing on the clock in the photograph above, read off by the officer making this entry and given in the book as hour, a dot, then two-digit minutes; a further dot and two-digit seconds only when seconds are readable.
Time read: 1.05
